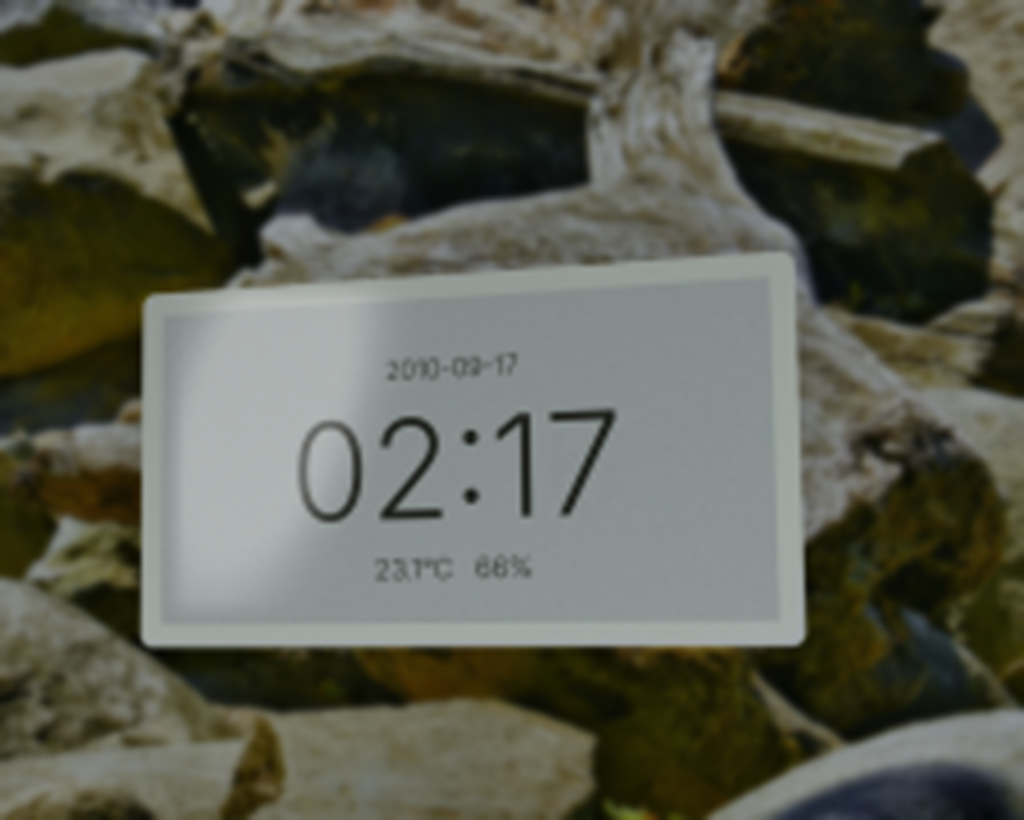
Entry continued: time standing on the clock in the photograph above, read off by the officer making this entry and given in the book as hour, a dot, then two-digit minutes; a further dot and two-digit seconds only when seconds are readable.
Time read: 2.17
